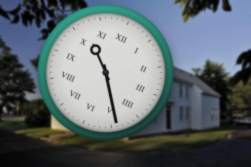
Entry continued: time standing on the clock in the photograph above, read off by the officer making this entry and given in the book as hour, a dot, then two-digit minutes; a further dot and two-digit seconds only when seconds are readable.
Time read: 10.24
